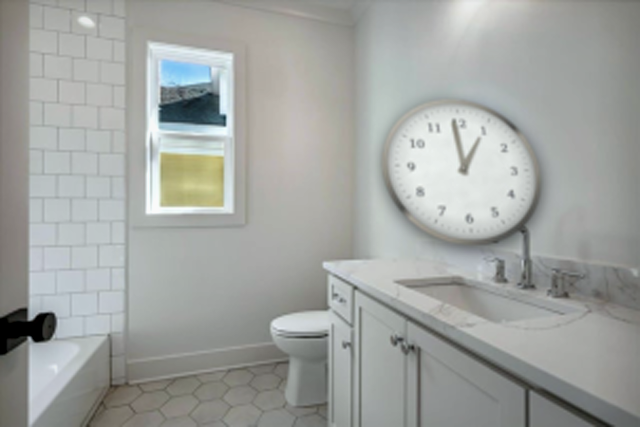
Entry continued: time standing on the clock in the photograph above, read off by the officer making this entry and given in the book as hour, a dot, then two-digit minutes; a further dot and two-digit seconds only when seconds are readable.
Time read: 12.59
